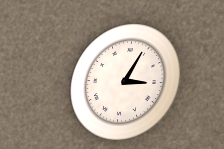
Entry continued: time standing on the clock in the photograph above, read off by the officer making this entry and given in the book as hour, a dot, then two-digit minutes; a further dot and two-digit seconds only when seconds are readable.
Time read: 3.04
